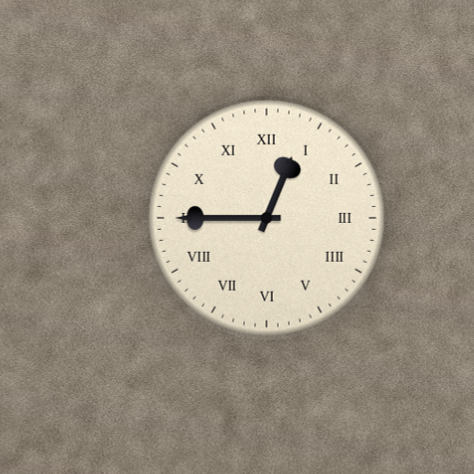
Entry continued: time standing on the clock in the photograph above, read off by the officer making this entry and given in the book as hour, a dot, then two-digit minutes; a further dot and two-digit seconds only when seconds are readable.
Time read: 12.45
